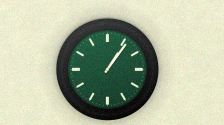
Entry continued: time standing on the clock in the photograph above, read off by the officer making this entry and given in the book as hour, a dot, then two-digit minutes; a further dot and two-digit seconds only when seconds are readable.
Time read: 1.06
